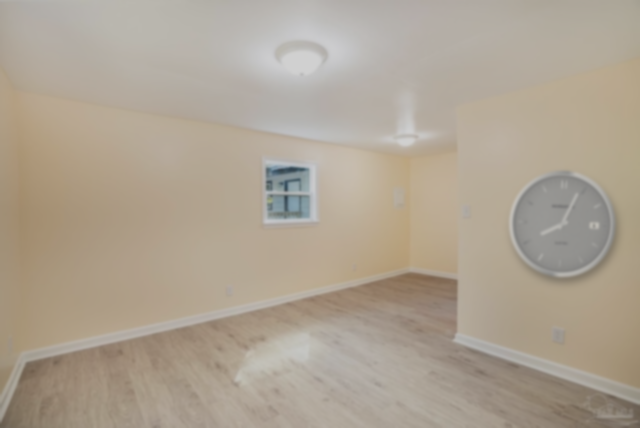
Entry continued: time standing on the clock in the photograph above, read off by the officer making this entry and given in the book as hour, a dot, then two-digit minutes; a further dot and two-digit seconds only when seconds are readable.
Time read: 8.04
